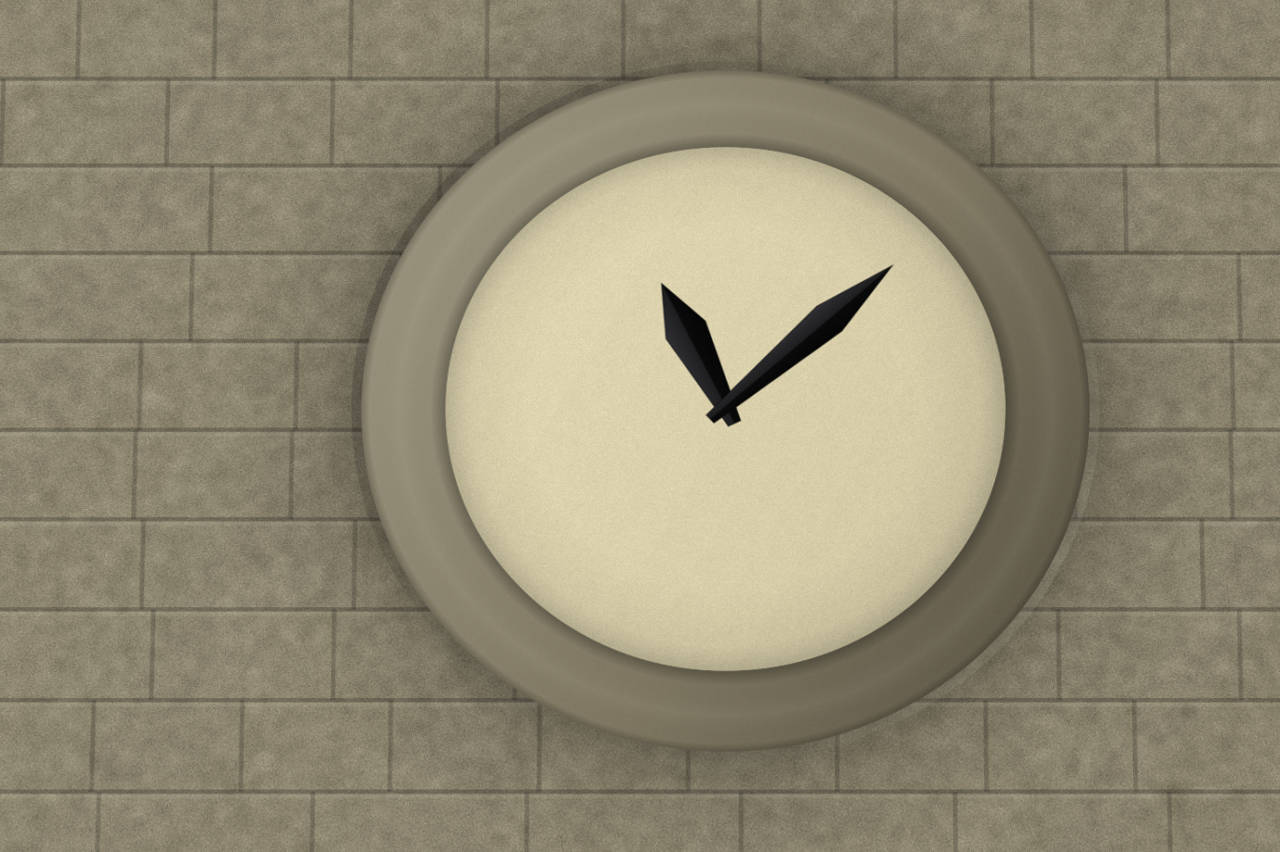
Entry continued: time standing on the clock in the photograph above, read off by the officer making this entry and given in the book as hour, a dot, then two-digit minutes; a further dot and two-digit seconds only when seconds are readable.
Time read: 11.08
